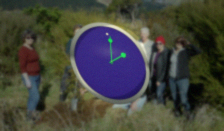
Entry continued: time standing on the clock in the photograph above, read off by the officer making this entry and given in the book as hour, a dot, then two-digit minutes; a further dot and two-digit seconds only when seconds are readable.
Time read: 2.01
